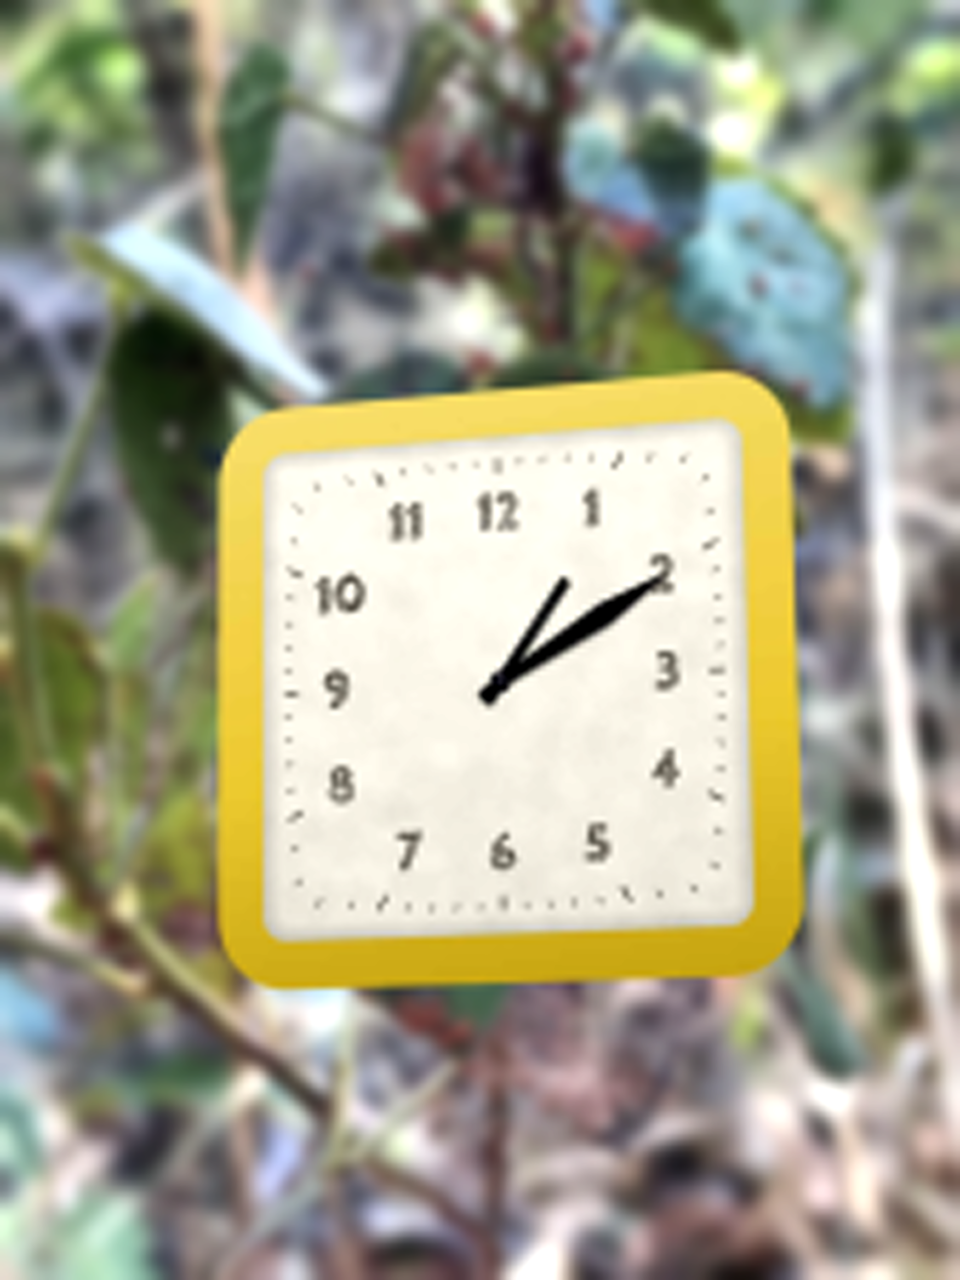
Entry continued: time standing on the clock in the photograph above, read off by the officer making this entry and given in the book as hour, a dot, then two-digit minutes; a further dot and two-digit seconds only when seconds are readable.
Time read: 1.10
